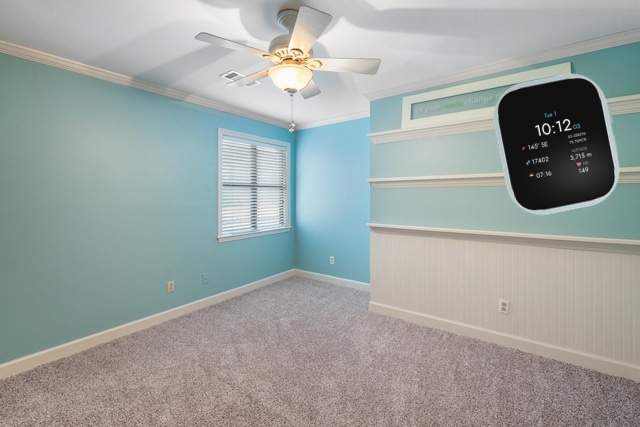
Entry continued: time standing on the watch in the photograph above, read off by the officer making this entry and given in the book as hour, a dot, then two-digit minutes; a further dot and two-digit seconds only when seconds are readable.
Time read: 10.12
